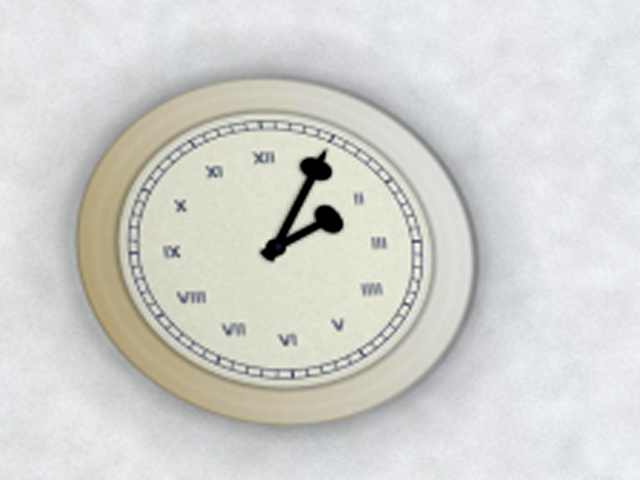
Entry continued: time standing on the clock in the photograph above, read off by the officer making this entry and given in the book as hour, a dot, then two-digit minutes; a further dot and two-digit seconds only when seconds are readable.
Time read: 2.05
